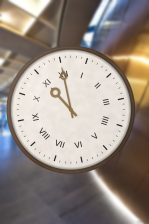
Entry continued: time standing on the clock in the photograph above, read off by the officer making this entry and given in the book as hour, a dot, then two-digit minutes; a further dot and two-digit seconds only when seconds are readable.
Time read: 11.00
